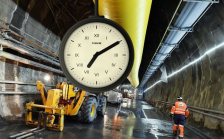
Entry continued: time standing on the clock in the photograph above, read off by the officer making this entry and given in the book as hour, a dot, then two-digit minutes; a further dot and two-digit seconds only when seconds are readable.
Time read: 7.10
